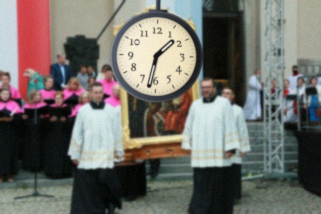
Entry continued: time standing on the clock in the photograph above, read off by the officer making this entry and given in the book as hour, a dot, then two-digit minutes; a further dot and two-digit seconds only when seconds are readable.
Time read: 1.32
